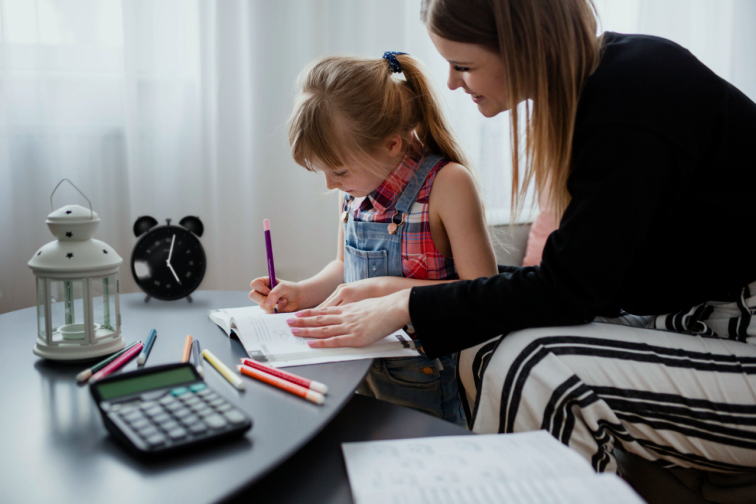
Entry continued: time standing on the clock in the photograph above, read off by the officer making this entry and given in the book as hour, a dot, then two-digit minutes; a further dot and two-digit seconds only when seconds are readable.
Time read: 5.02
